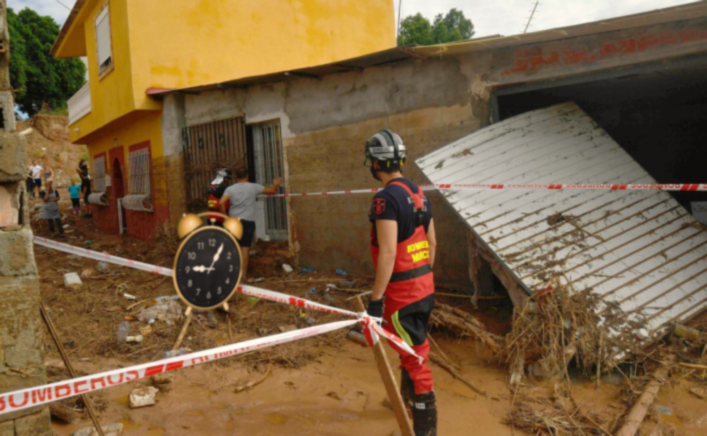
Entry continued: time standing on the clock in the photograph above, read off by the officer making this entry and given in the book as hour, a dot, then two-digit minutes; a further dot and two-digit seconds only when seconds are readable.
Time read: 9.05
